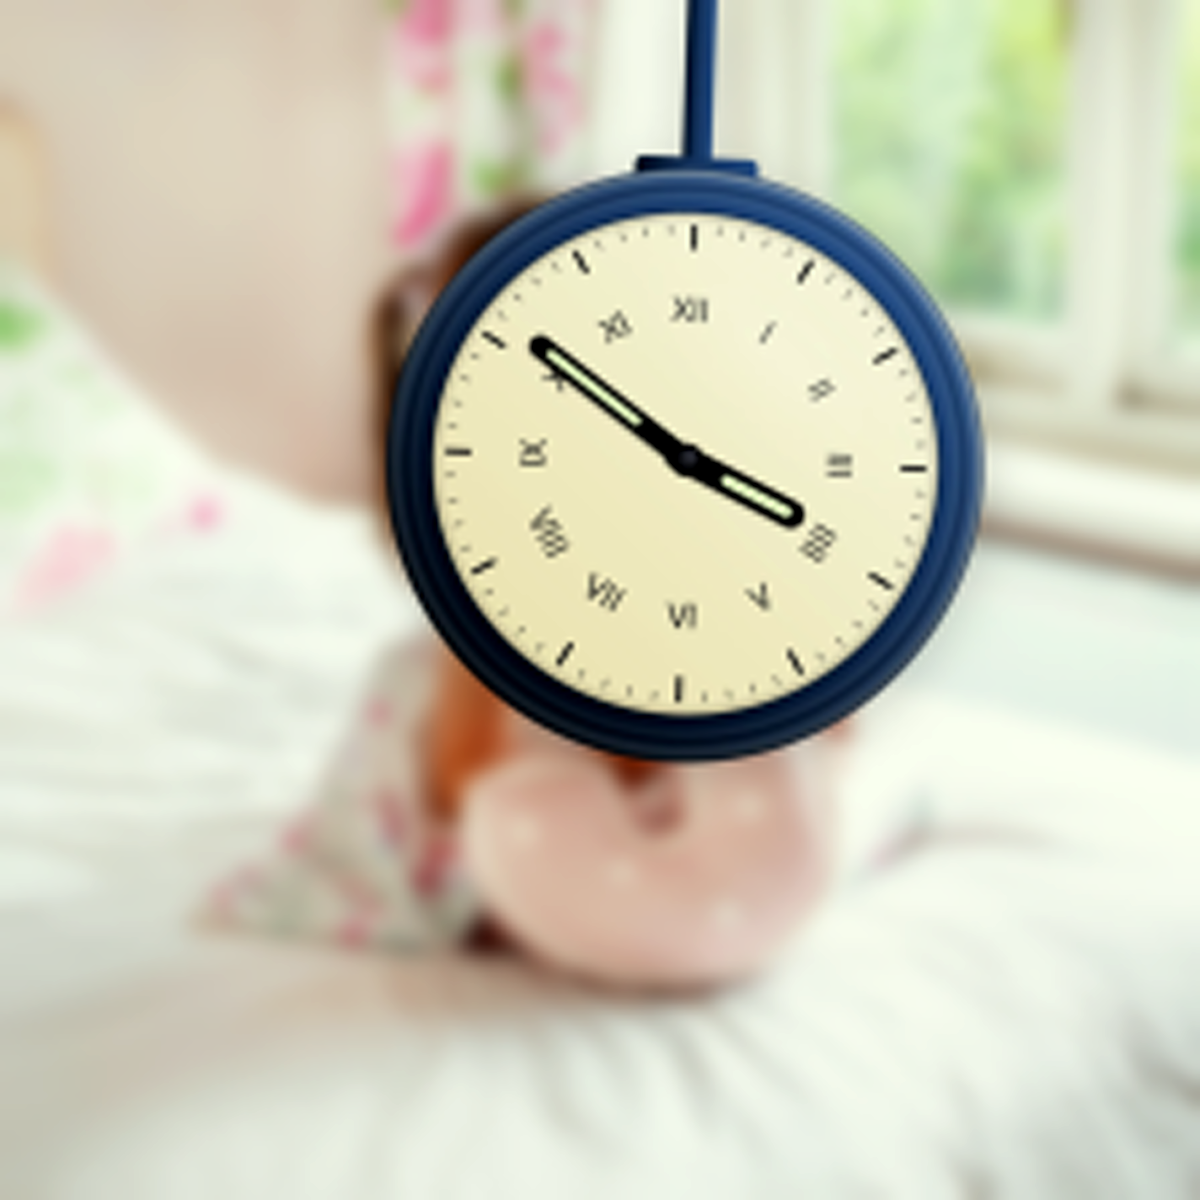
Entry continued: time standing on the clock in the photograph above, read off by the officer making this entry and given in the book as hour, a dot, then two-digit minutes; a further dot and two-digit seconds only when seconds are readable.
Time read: 3.51
